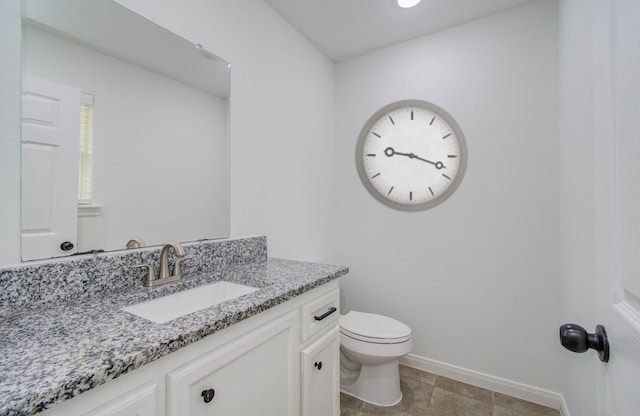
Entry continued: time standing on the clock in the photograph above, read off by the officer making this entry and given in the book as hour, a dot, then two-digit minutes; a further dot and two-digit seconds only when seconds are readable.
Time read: 9.18
